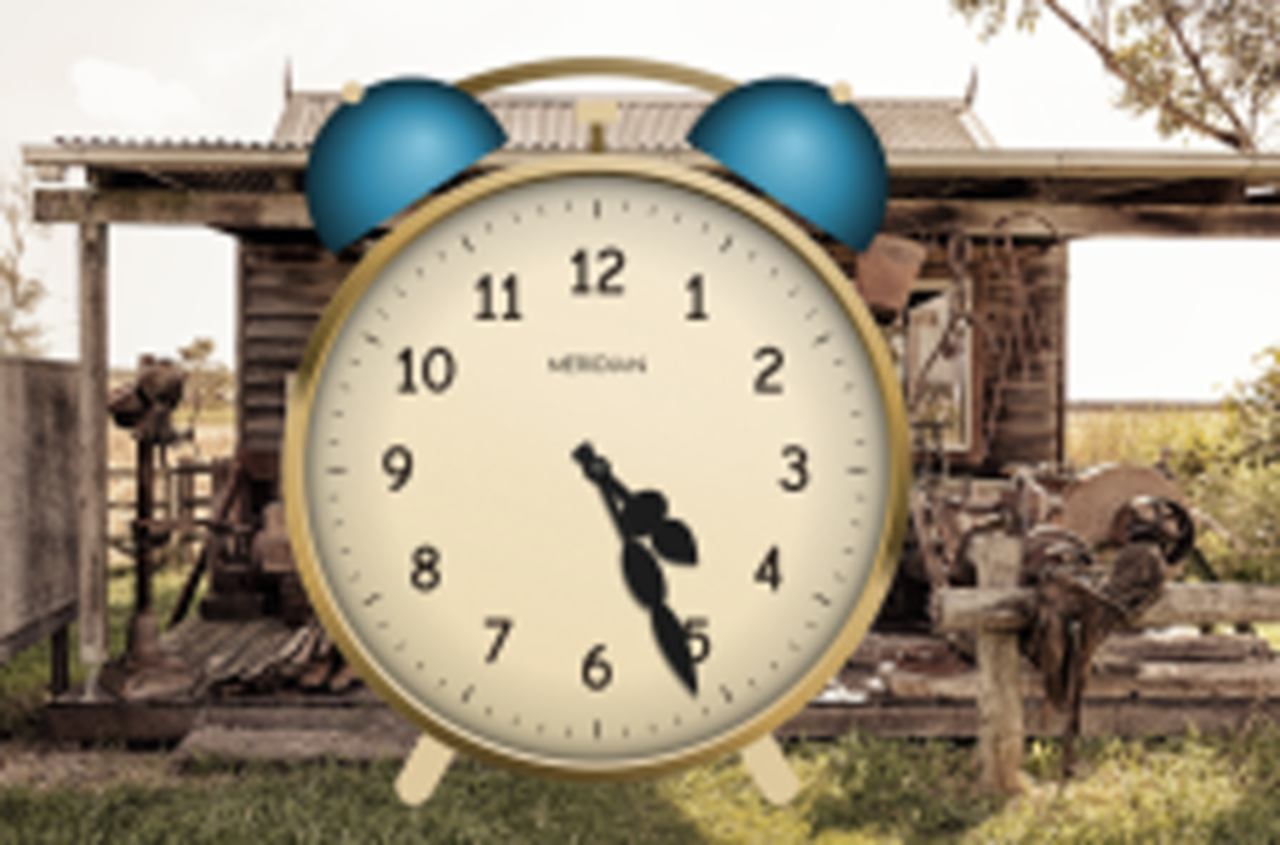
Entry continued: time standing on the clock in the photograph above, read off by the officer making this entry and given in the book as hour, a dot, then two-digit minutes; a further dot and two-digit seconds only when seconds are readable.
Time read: 4.26
